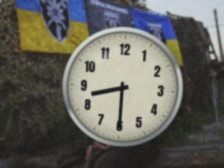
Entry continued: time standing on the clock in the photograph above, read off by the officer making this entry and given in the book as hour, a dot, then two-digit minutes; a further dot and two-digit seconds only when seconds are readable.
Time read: 8.30
